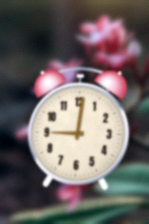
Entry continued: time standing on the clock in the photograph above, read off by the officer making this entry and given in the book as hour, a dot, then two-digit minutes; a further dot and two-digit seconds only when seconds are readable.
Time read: 9.01
